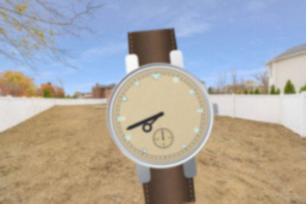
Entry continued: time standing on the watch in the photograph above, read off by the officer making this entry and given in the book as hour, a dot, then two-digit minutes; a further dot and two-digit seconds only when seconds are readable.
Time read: 7.42
